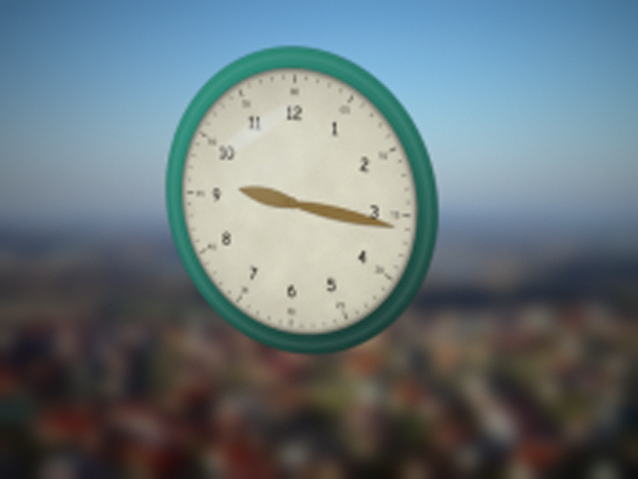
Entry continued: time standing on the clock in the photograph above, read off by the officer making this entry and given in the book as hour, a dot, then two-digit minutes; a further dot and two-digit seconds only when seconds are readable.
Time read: 9.16
